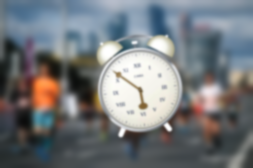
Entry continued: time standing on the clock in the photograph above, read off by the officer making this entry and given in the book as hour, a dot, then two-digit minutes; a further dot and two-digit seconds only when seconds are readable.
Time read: 5.52
